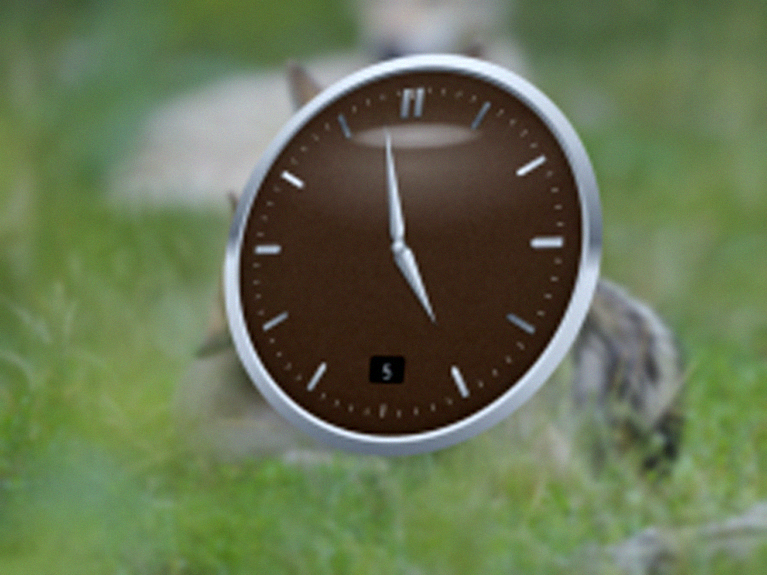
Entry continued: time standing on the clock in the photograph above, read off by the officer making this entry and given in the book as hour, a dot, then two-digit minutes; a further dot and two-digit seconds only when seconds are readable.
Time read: 4.58
